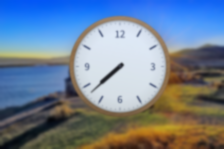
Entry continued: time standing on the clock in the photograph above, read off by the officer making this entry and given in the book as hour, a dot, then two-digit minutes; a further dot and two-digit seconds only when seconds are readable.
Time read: 7.38
